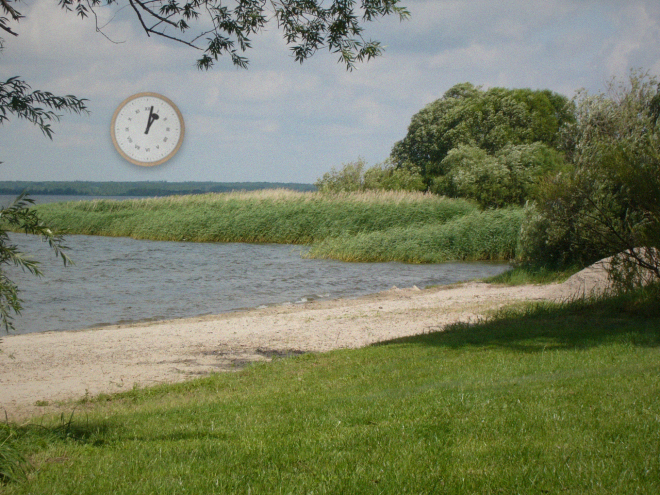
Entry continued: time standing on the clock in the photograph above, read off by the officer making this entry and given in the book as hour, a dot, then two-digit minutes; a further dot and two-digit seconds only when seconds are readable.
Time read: 1.02
